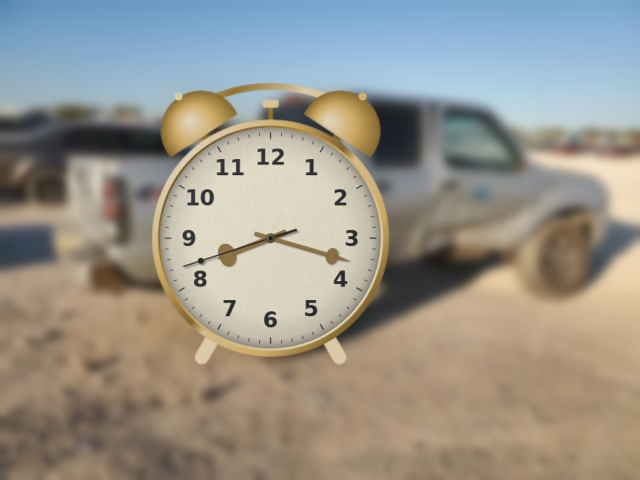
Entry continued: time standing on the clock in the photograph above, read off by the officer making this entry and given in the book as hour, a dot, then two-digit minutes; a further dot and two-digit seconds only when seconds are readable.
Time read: 8.17.42
